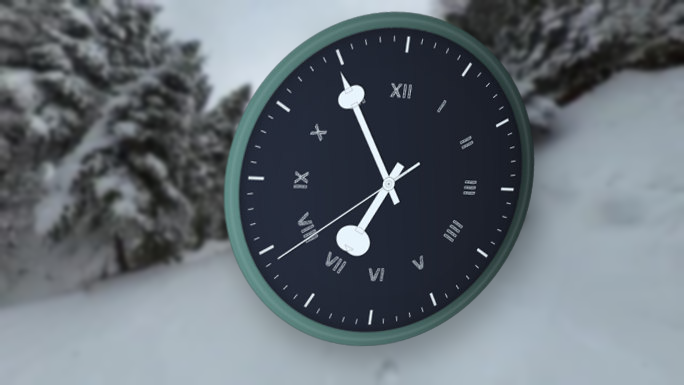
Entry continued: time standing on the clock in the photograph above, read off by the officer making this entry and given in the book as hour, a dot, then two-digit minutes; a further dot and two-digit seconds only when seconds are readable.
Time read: 6.54.39
